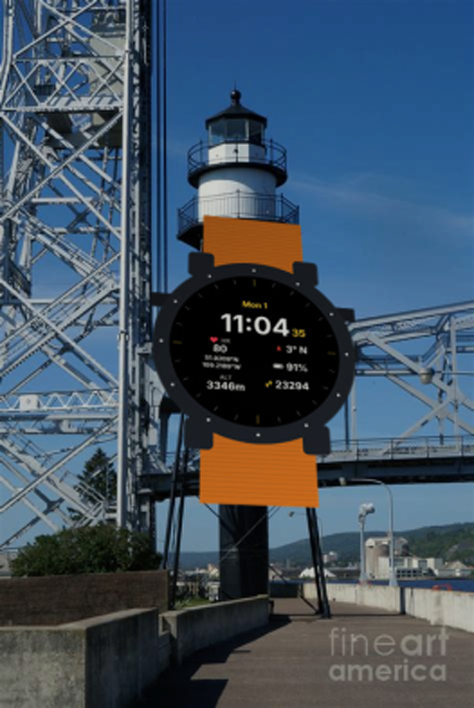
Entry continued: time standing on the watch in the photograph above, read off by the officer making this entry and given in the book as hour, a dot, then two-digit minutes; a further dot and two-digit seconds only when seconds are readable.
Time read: 11.04
